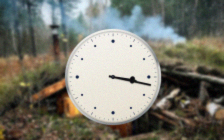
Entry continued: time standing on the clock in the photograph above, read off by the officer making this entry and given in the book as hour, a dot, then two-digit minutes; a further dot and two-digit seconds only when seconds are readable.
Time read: 3.17
